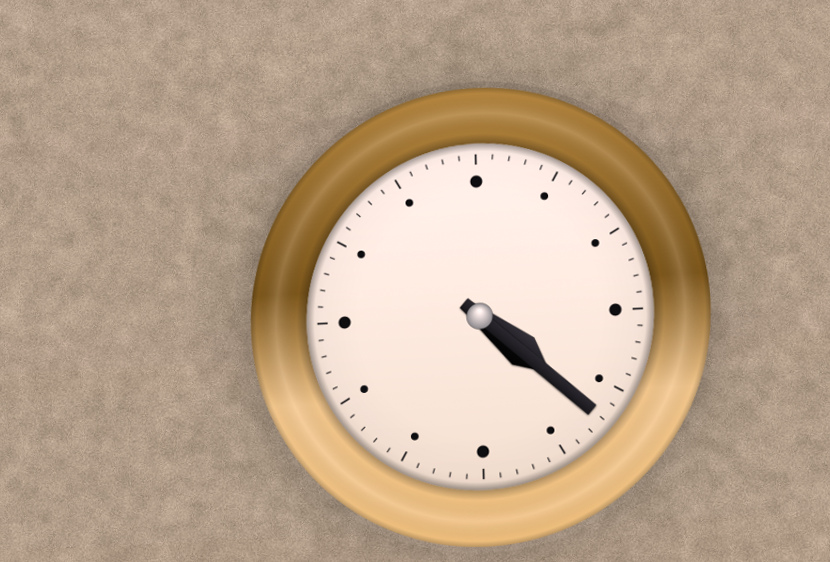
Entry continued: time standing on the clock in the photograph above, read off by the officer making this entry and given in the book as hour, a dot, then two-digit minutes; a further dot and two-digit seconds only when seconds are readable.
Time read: 4.22
